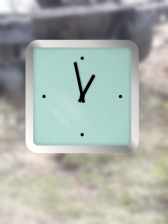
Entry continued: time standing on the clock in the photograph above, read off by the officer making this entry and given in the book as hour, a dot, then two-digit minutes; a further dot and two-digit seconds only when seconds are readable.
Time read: 12.58
